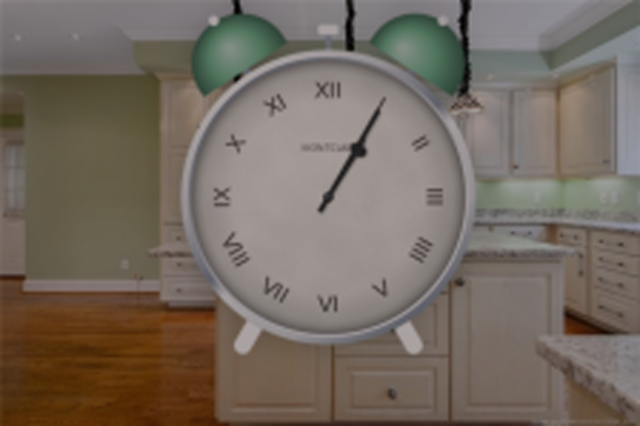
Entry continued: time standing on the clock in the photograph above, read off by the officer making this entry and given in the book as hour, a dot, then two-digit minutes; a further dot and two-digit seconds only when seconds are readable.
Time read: 1.05
